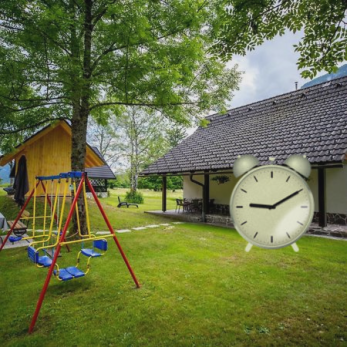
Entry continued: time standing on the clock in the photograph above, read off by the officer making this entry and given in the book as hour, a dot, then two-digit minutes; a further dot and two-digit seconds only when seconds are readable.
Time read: 9.10
